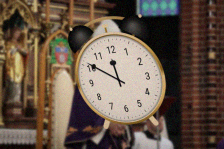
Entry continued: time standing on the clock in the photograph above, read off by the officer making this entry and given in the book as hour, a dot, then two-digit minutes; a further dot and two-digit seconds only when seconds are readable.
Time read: 11.51
